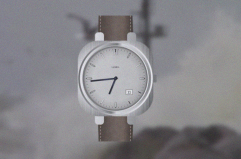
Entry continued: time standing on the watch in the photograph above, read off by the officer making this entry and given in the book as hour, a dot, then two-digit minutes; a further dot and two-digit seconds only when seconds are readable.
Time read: 6.44
